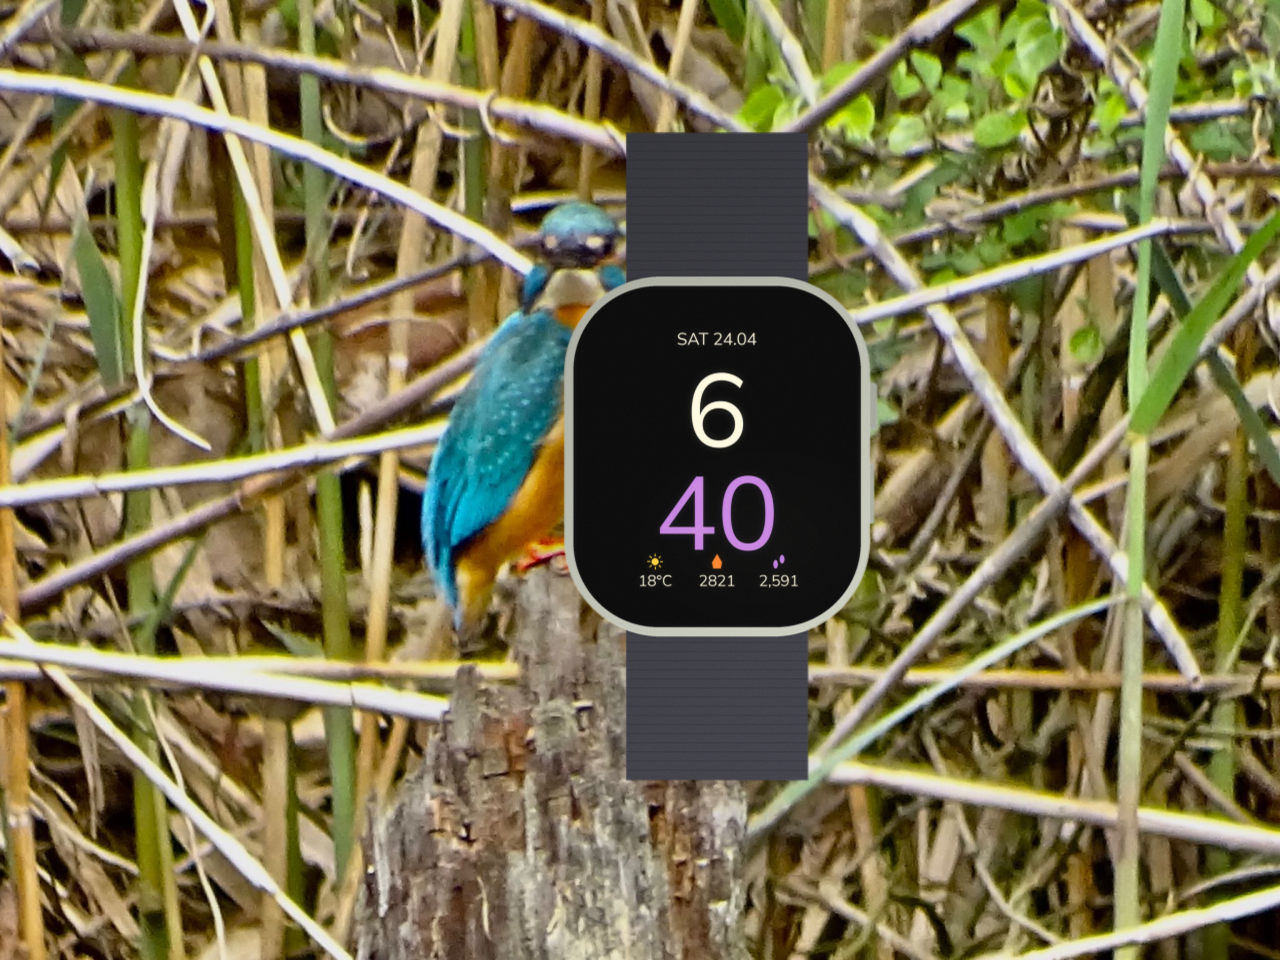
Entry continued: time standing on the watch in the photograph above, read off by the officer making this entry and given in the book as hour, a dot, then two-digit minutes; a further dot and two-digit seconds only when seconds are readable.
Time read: 6.40
